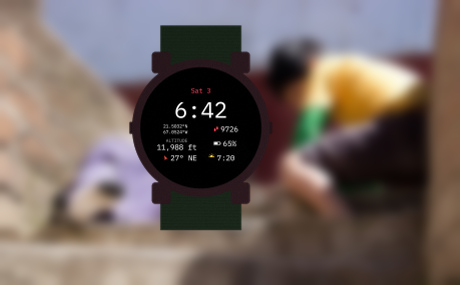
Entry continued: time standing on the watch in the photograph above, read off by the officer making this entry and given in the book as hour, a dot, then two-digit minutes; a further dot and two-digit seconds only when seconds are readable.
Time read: 6.42
